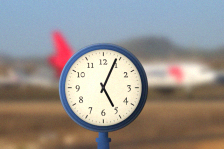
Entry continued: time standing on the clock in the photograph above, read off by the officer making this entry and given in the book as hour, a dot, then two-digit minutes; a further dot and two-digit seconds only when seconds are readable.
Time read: 5.04
